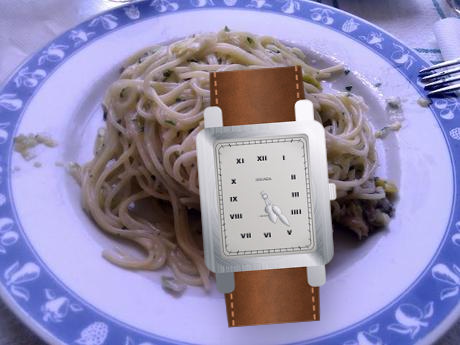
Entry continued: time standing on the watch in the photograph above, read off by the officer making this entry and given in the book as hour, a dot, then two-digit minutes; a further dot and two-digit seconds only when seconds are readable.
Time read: 5.24
